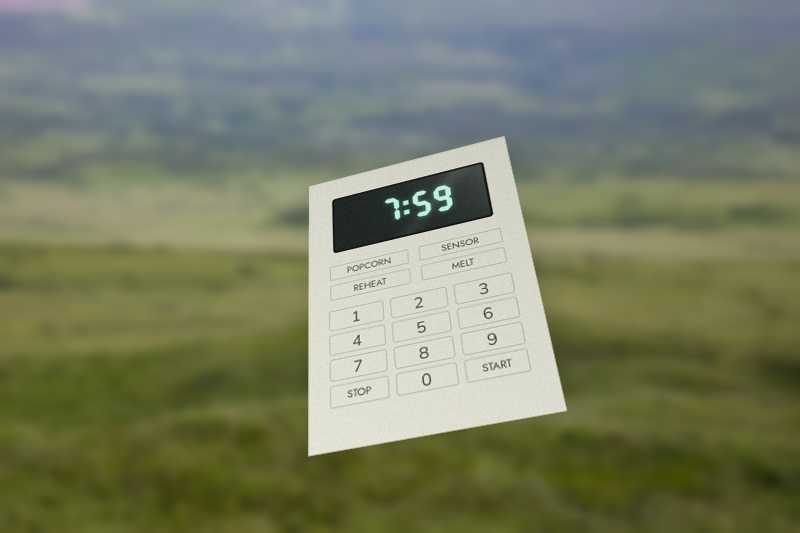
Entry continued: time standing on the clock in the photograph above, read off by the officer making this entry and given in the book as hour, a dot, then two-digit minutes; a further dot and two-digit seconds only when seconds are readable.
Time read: 7.59
